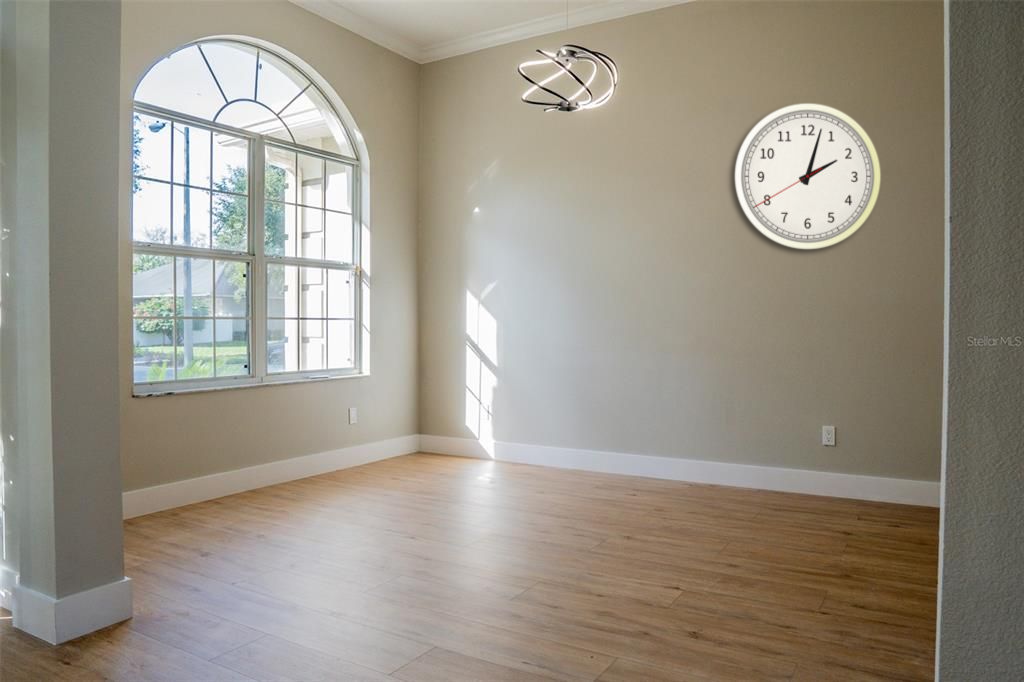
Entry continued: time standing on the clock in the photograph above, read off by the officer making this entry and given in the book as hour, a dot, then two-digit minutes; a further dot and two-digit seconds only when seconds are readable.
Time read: 2.02.40
